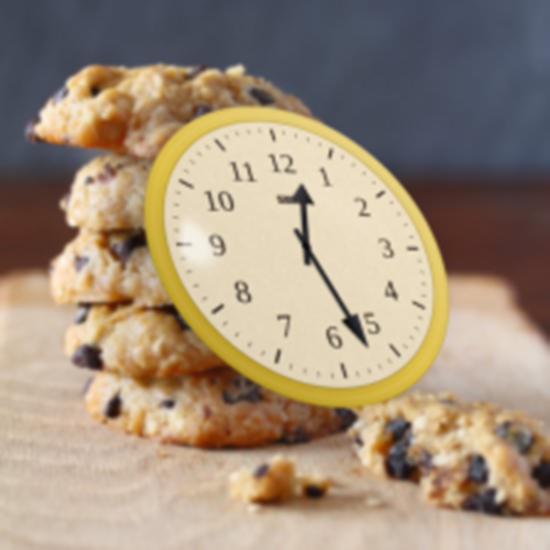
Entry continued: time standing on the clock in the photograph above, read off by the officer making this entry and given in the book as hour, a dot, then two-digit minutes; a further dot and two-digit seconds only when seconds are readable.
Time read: 12.27
